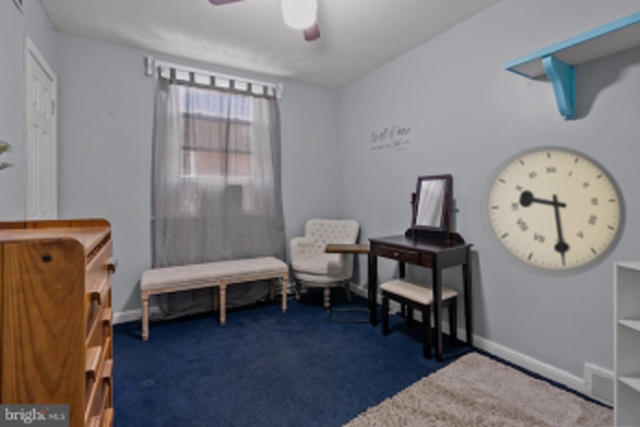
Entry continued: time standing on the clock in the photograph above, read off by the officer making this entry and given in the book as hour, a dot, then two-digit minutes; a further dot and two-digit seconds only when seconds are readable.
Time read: 9.30
